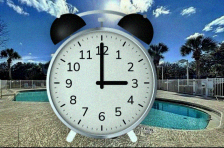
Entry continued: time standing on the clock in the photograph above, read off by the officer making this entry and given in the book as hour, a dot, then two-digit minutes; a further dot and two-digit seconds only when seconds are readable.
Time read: 3.00
